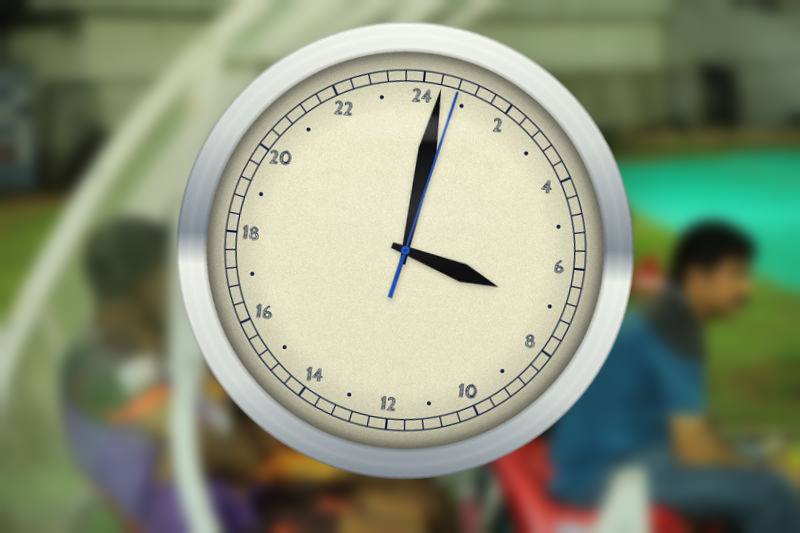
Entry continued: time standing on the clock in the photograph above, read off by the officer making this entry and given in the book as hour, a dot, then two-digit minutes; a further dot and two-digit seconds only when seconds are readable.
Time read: 7.01.02
